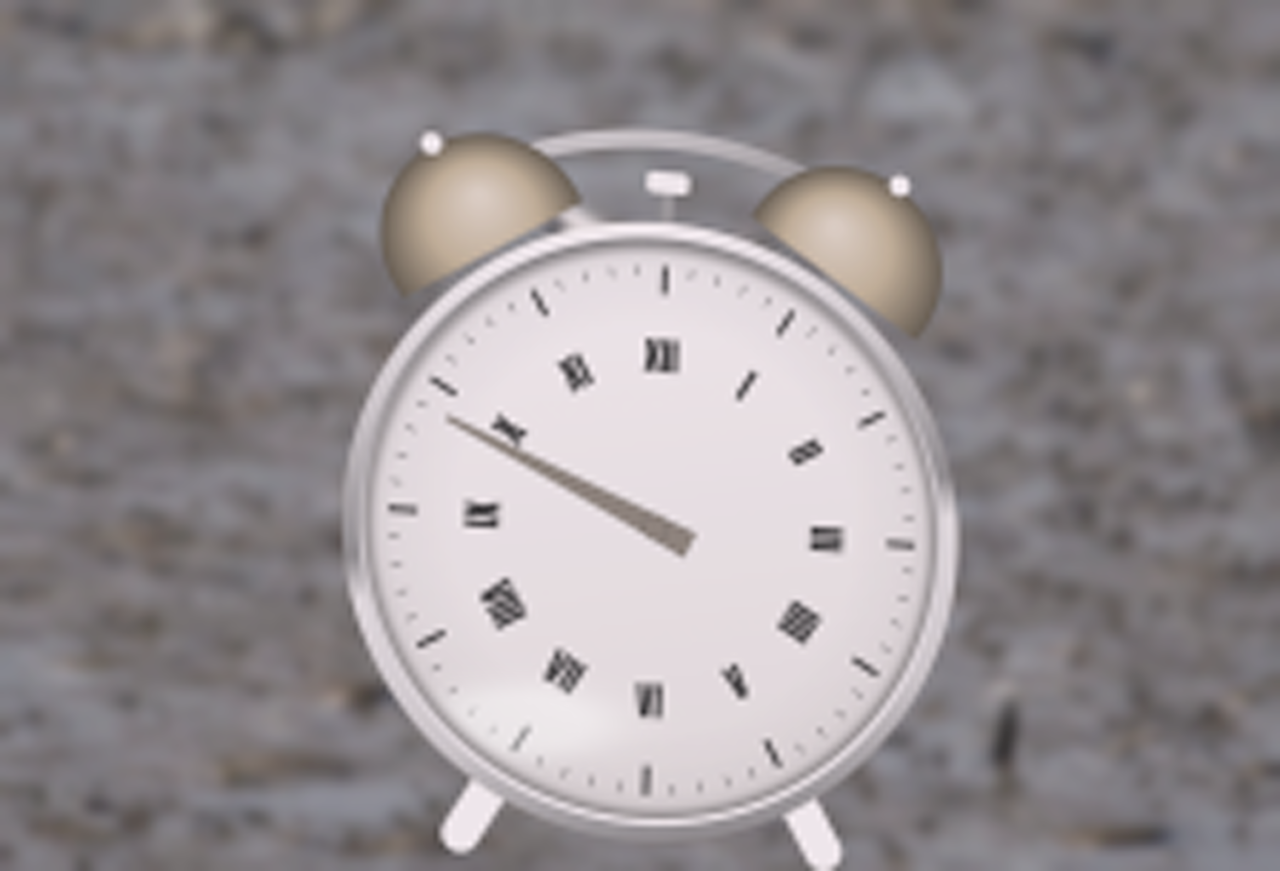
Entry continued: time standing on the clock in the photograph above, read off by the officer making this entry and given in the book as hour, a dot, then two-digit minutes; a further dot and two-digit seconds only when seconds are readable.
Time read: 9.49
